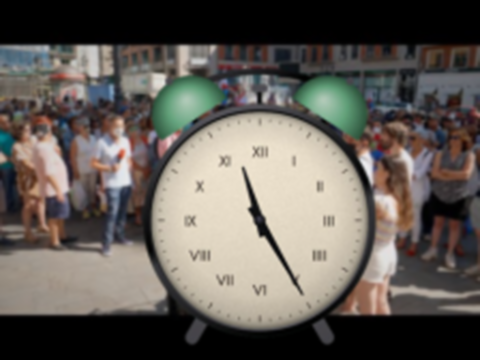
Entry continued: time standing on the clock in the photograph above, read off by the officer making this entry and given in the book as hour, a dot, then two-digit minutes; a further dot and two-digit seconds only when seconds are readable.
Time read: 11.25
